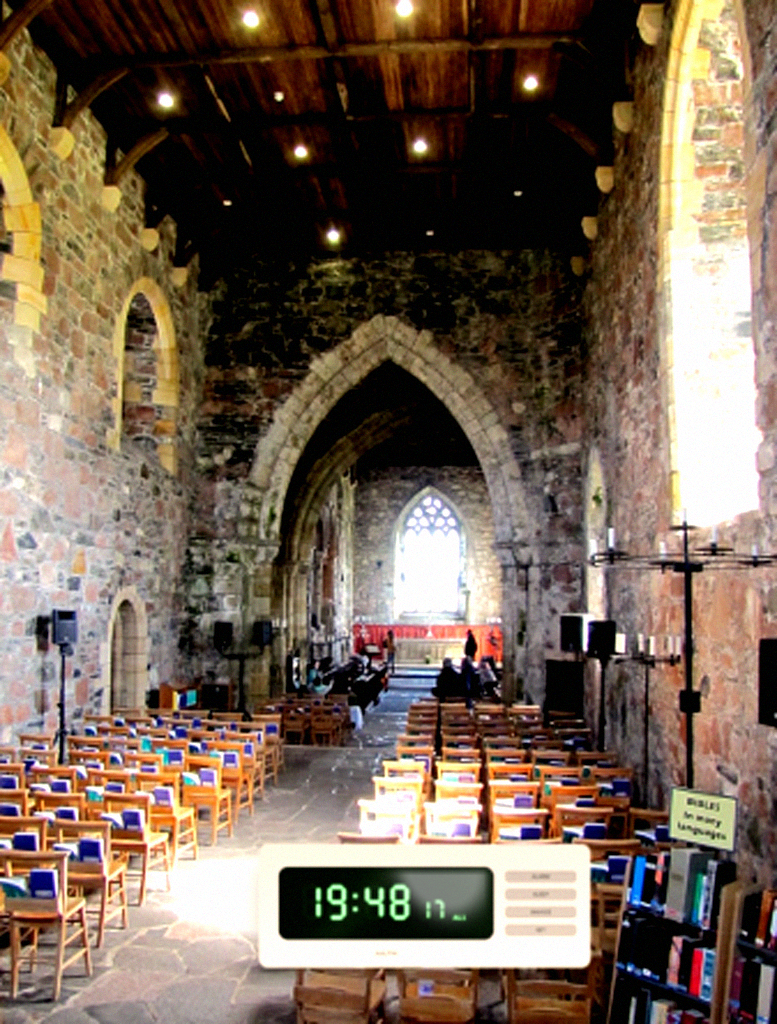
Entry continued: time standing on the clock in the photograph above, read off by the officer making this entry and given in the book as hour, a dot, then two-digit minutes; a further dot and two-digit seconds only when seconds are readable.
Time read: 19.48.17
